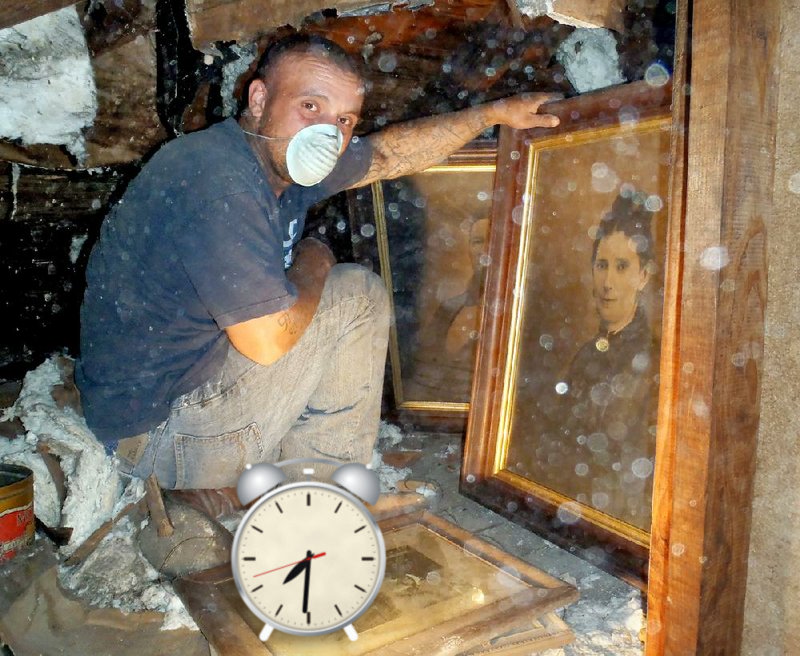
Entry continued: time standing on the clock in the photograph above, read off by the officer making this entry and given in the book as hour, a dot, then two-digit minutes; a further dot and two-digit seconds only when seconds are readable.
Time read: 7.30.42
